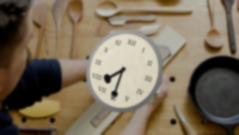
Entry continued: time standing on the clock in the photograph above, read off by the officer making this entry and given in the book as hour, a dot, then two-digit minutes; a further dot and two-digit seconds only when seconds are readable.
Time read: 7.30
